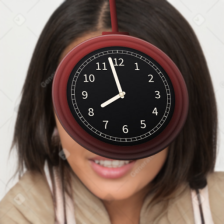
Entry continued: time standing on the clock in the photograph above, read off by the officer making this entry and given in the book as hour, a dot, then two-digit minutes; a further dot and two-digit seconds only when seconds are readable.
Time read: 7.58
